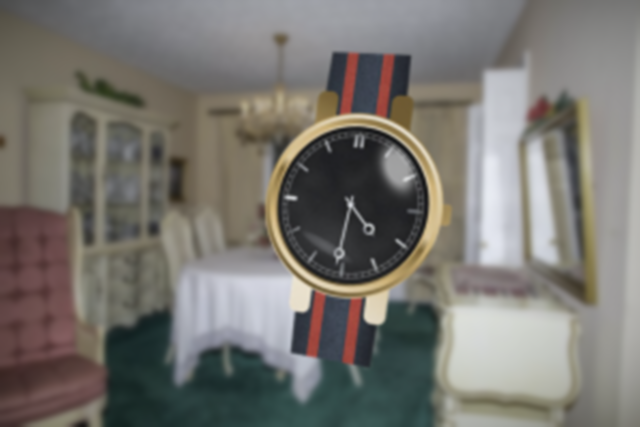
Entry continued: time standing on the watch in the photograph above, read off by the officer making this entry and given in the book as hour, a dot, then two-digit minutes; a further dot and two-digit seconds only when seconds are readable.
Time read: 4.31
